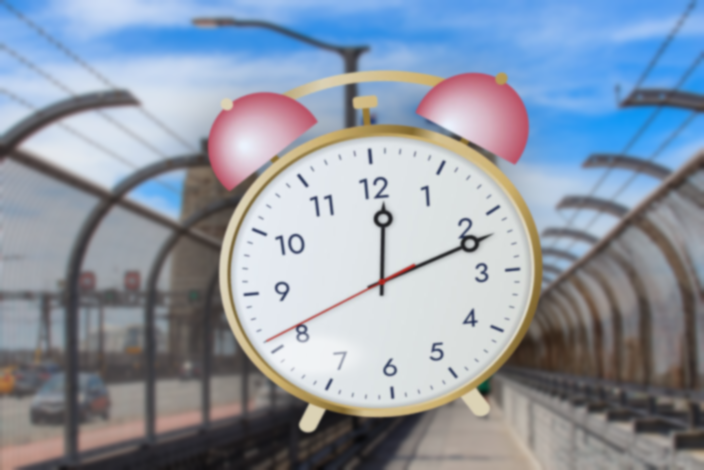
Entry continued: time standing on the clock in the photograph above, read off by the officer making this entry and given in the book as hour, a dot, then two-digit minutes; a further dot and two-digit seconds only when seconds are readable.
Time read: 12.11.41
